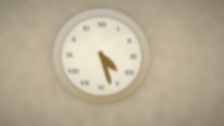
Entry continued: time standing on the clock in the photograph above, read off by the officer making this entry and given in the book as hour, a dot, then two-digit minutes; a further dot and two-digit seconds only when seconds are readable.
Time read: 4.27
